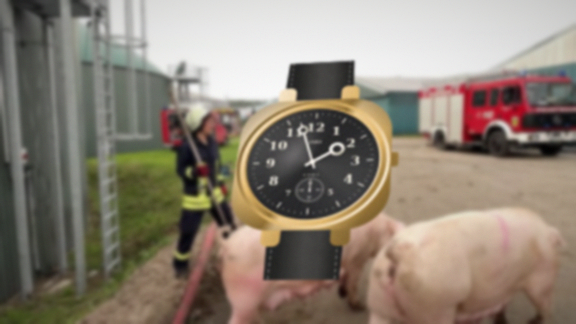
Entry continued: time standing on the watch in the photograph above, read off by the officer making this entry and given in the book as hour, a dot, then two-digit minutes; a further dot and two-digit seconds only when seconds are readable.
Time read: 1.57
